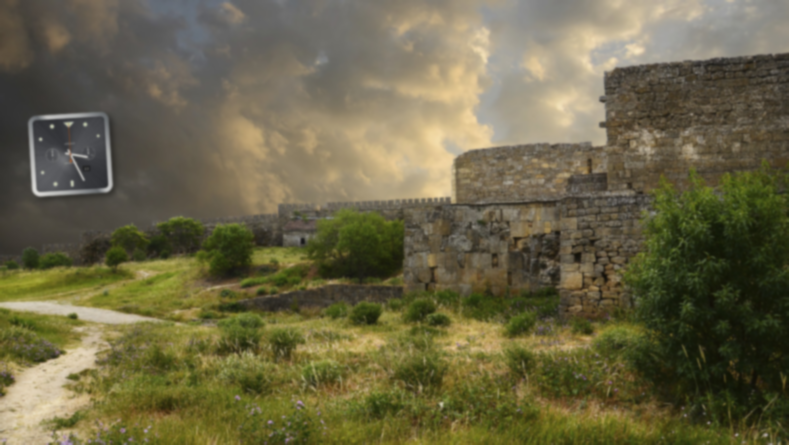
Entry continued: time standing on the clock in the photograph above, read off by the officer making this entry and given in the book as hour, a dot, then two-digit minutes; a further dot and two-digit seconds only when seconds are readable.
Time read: 3.26
